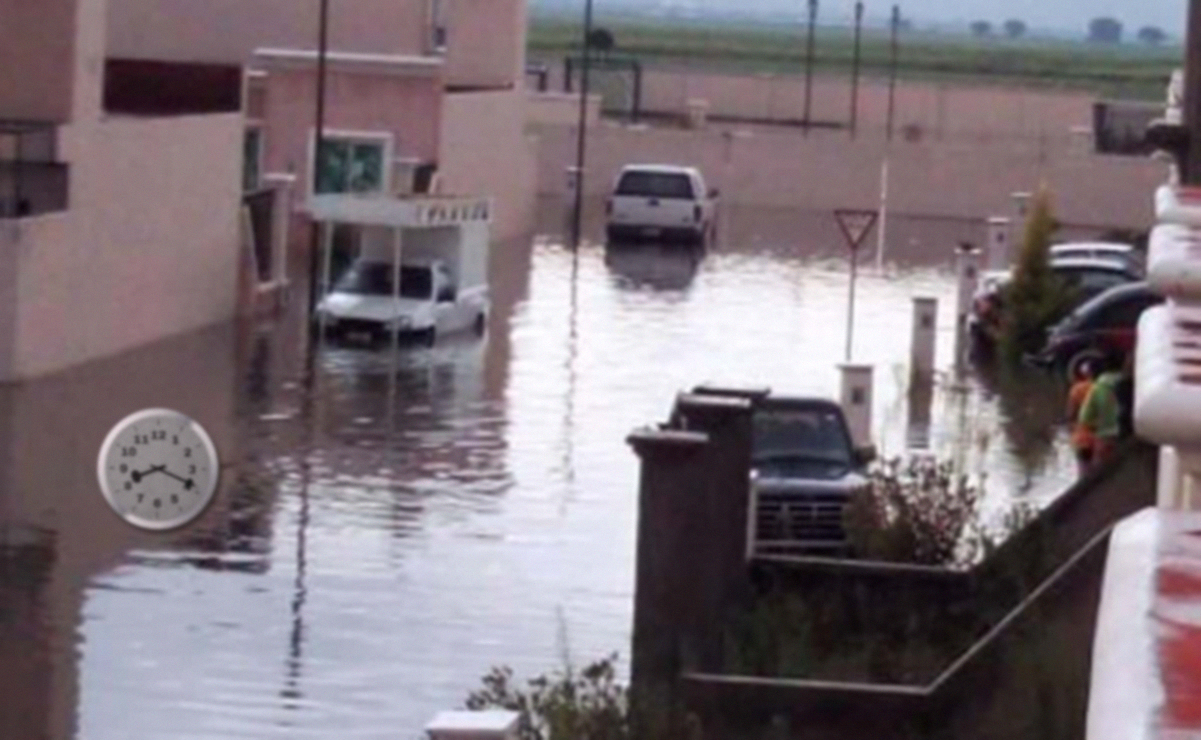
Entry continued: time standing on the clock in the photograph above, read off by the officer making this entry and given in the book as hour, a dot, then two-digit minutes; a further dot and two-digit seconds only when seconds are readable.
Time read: 8.19
